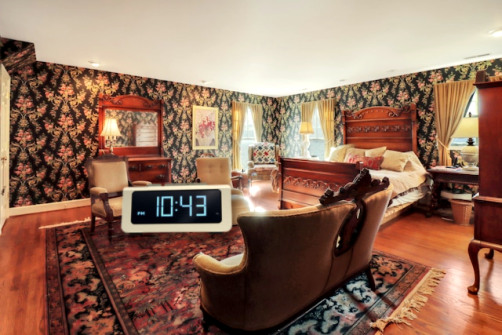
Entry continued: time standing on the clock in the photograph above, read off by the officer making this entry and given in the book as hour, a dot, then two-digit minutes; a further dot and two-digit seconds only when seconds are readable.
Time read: 10.43
